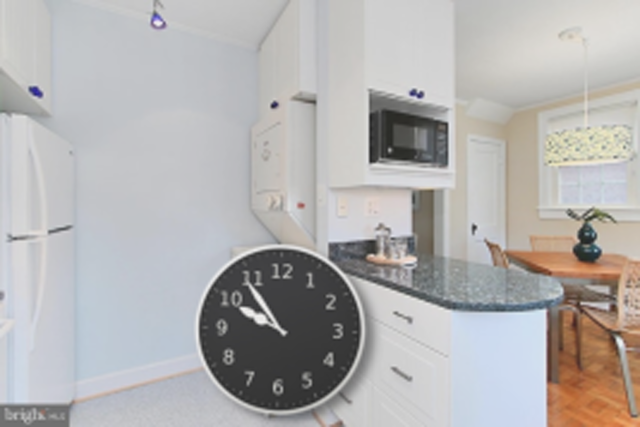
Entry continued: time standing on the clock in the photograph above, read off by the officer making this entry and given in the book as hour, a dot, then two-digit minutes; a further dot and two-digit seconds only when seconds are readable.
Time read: 9.54
